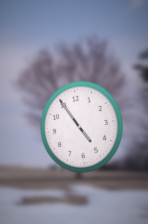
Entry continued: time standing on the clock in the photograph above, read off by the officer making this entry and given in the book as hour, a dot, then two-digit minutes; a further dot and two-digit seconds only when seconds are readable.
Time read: 4.55
